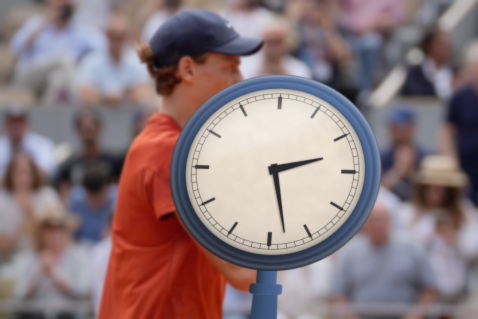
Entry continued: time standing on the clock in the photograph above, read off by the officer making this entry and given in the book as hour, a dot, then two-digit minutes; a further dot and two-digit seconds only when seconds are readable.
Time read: 2.28
